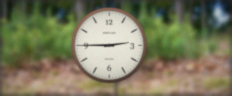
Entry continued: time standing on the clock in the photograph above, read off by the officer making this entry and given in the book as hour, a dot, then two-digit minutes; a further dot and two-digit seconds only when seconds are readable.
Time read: 2.45
